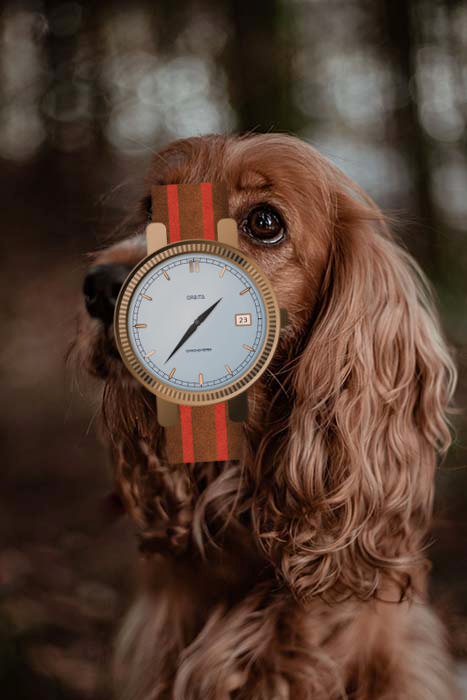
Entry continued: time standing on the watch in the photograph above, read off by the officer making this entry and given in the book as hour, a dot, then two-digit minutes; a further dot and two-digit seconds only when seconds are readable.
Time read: 1.37
